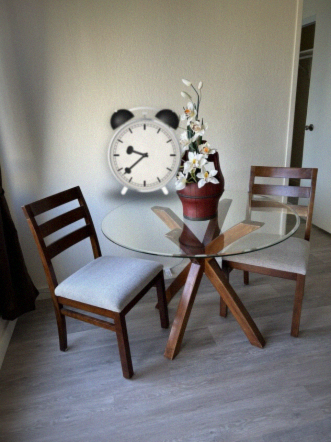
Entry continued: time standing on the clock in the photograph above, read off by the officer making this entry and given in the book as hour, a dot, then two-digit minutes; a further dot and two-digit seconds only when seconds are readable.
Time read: 9.38
